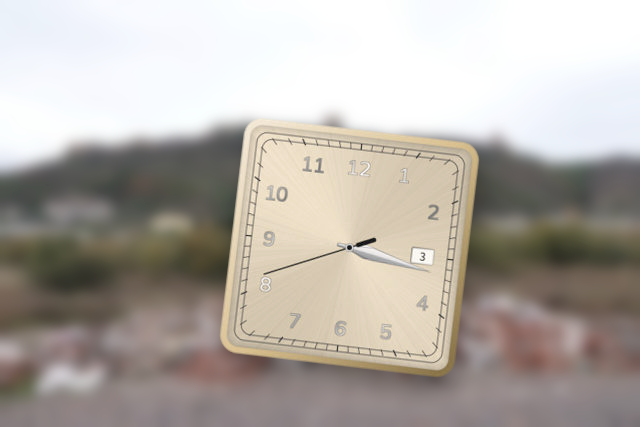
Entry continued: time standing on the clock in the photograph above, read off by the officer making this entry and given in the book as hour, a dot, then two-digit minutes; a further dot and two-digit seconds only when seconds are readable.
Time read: 3.16.41
